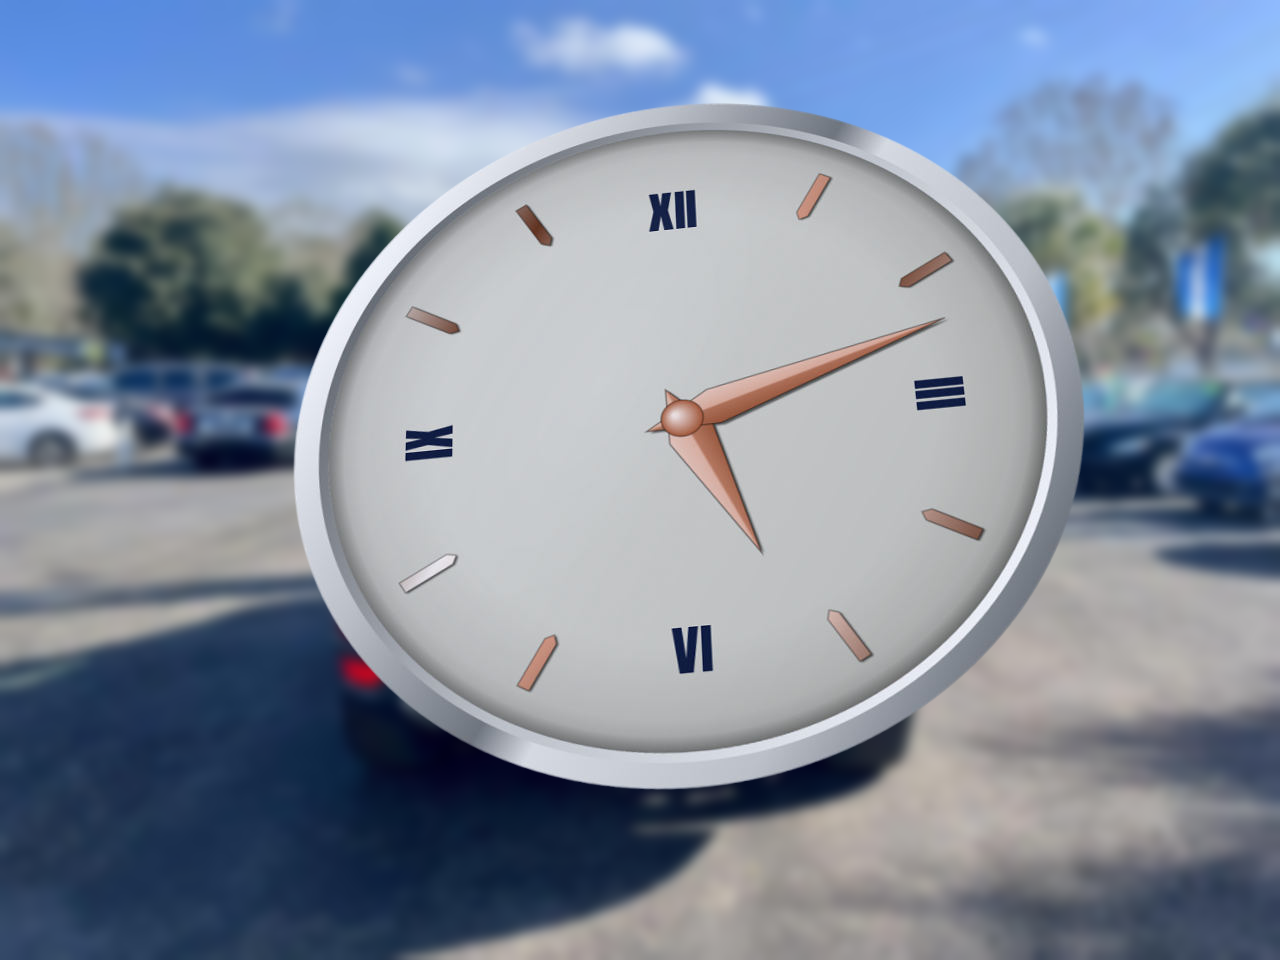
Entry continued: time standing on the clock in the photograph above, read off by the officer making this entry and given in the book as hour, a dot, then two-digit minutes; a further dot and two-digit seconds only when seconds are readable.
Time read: 5.12
